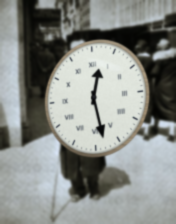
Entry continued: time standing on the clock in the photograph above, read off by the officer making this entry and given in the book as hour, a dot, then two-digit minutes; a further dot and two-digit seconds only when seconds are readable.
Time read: 12.28
